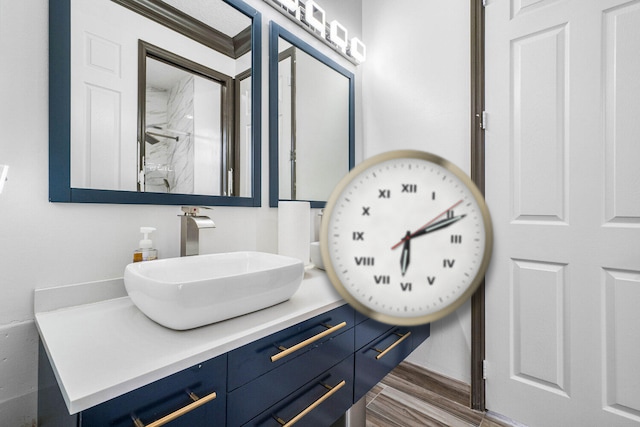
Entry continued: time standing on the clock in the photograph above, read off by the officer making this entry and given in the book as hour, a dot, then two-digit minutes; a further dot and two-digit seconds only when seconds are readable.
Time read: 6.11.09
